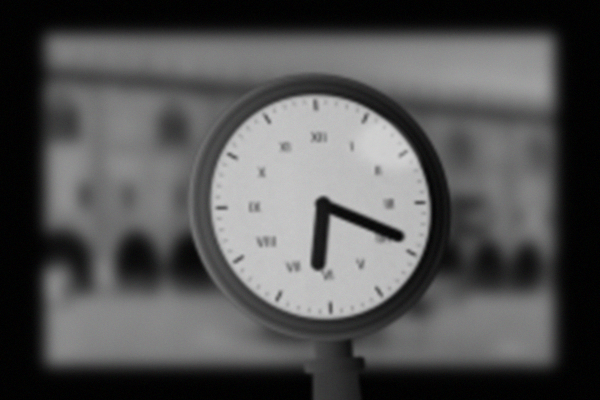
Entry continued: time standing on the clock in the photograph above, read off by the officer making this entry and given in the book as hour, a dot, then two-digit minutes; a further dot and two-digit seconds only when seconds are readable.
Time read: 6.19
